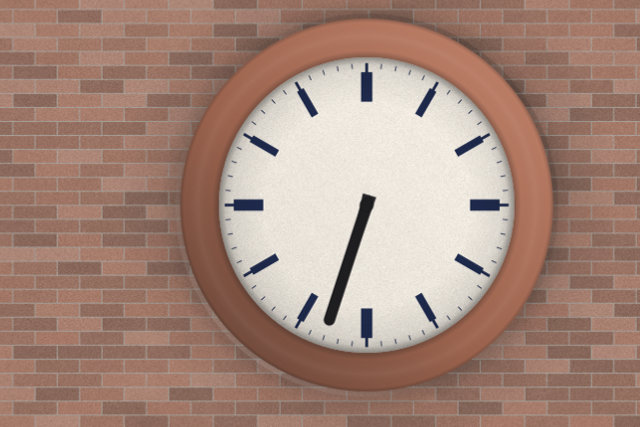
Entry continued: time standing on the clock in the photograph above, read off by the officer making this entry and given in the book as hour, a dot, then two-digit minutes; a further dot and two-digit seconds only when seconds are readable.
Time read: 6.33
